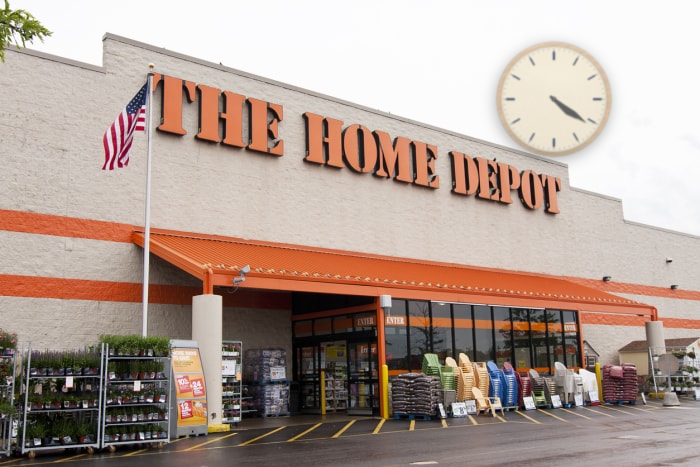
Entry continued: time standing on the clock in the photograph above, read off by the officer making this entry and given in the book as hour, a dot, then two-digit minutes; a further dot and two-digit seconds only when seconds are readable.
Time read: 4.21
